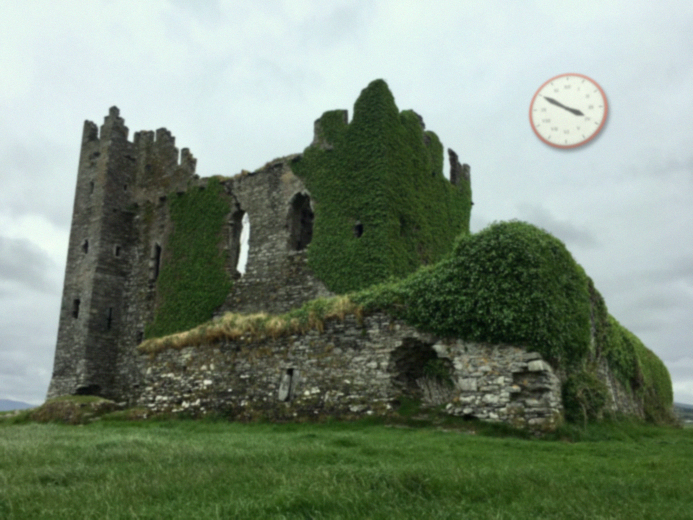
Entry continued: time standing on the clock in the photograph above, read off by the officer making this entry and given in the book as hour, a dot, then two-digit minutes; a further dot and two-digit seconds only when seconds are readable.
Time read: 3.50
